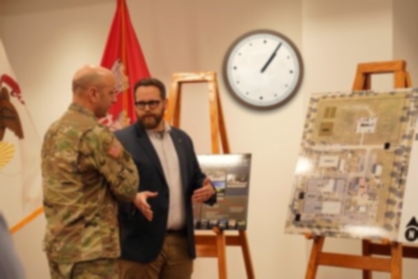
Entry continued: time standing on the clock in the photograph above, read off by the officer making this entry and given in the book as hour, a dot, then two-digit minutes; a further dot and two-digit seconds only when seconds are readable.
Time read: 1.05
